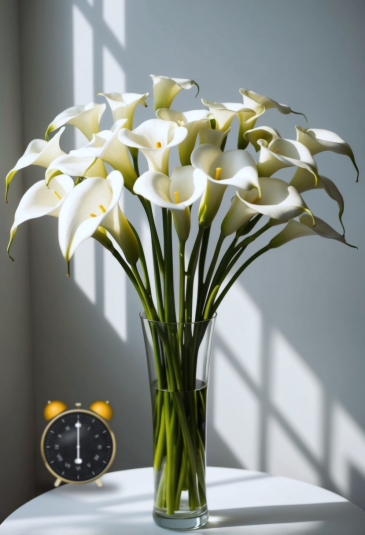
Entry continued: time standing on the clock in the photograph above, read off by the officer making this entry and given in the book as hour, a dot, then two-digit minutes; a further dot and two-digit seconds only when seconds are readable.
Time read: 6.00
